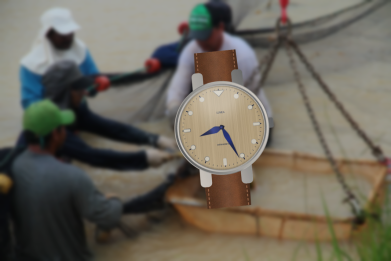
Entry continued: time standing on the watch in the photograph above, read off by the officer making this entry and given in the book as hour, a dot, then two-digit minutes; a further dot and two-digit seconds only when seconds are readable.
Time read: 8.26
